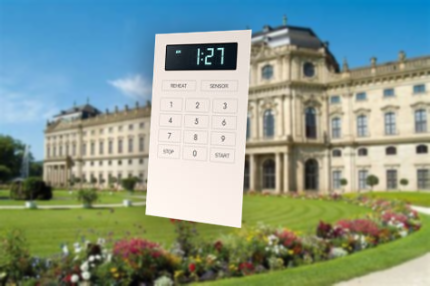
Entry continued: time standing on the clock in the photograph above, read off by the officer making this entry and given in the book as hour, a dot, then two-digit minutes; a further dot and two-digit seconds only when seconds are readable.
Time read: 1.27
